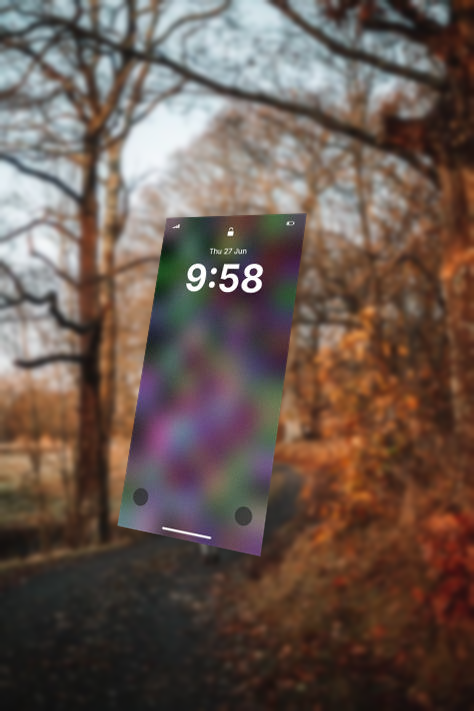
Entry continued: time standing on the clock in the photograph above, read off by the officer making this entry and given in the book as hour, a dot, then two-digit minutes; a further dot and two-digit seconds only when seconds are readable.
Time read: 9.58
